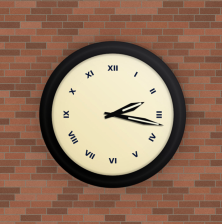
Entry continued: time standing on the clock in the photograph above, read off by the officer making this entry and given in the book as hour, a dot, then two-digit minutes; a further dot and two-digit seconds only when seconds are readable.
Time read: 2.17
